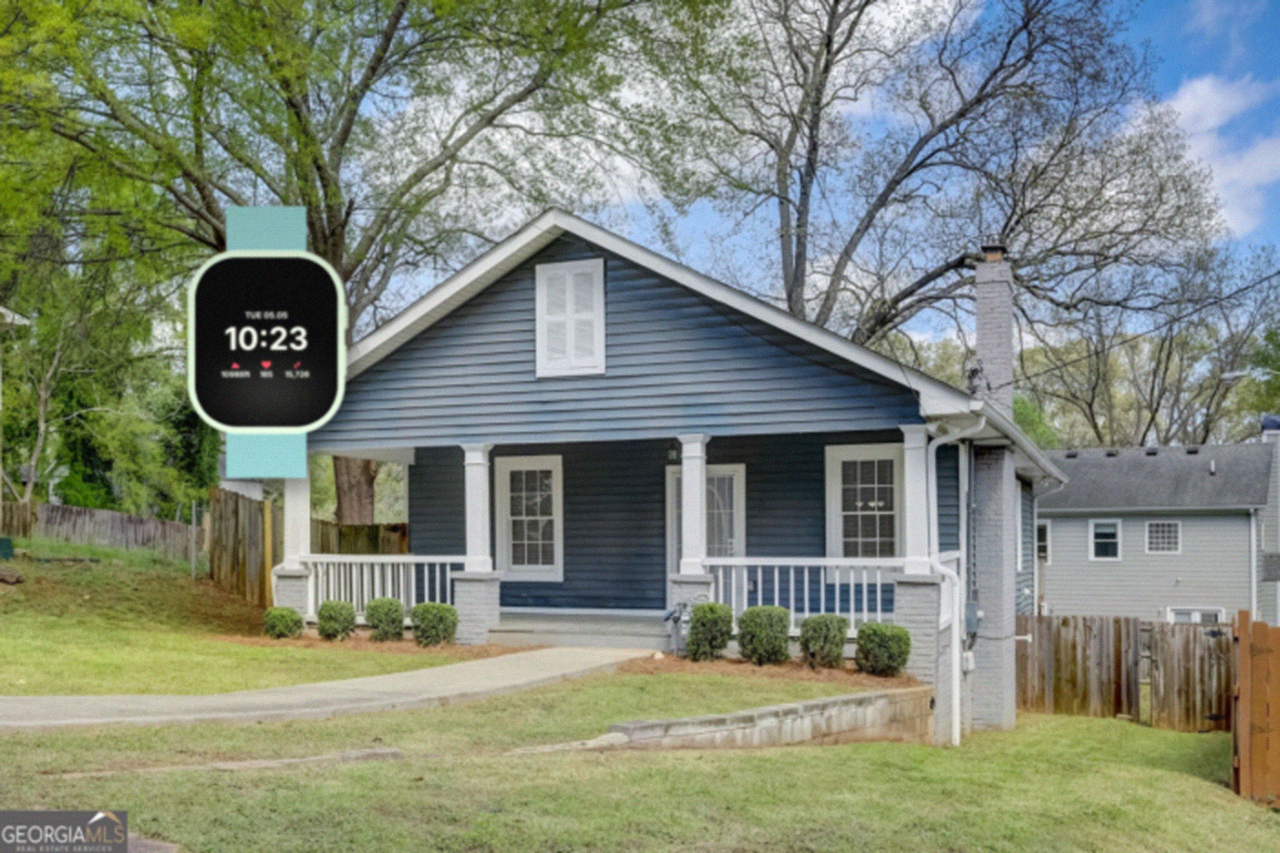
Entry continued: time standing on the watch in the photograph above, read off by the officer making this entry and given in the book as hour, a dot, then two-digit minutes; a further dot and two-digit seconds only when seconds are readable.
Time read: 10.23
